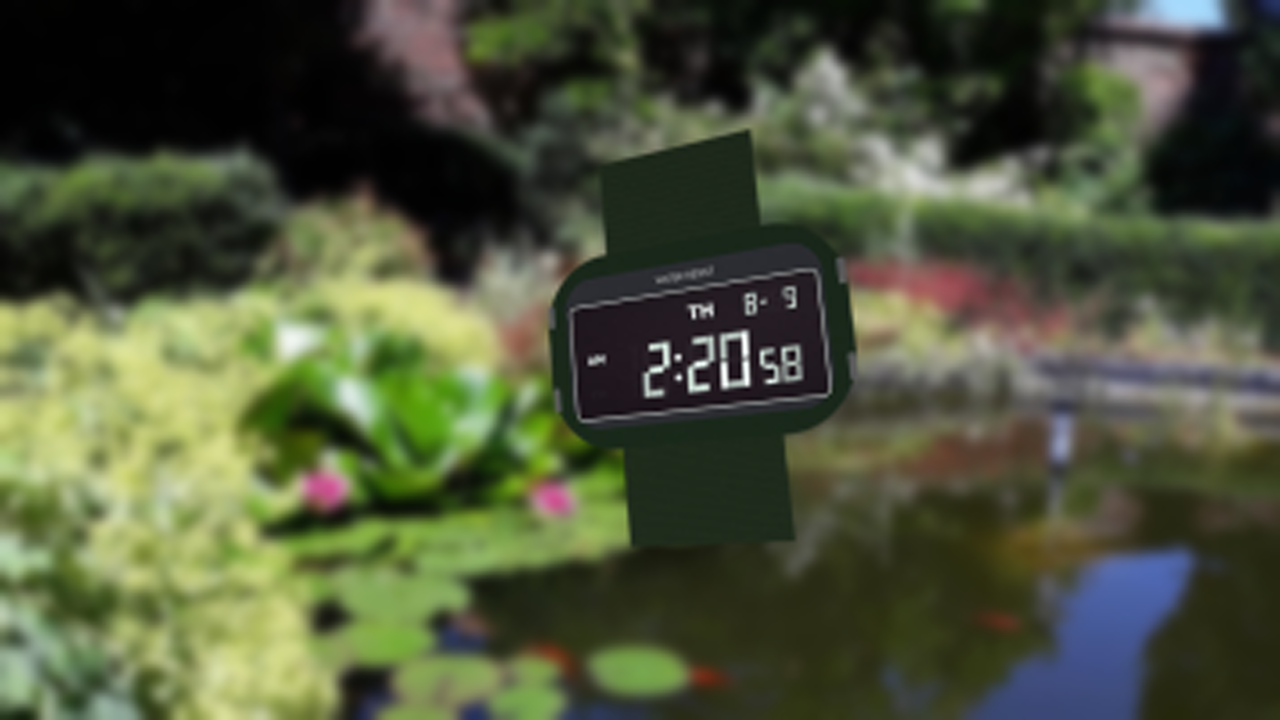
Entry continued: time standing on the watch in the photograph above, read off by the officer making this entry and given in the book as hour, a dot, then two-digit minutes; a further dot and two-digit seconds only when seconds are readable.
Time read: 2.20.58
